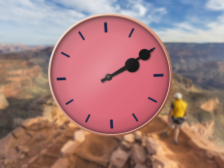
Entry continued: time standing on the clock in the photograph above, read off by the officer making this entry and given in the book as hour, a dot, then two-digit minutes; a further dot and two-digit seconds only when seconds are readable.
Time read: 2.10
